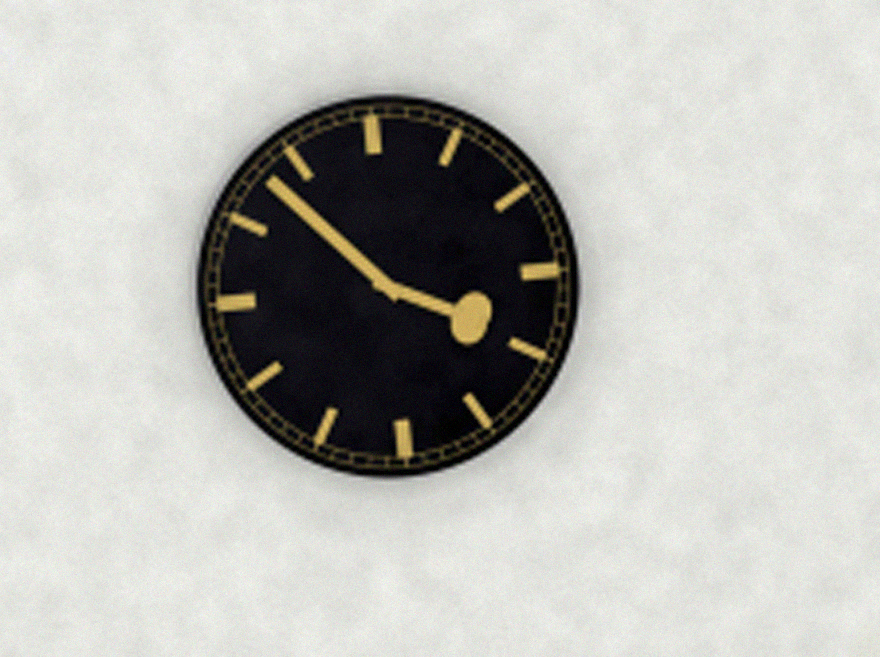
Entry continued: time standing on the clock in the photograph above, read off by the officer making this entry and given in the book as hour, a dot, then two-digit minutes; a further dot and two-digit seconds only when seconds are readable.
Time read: 3.53
